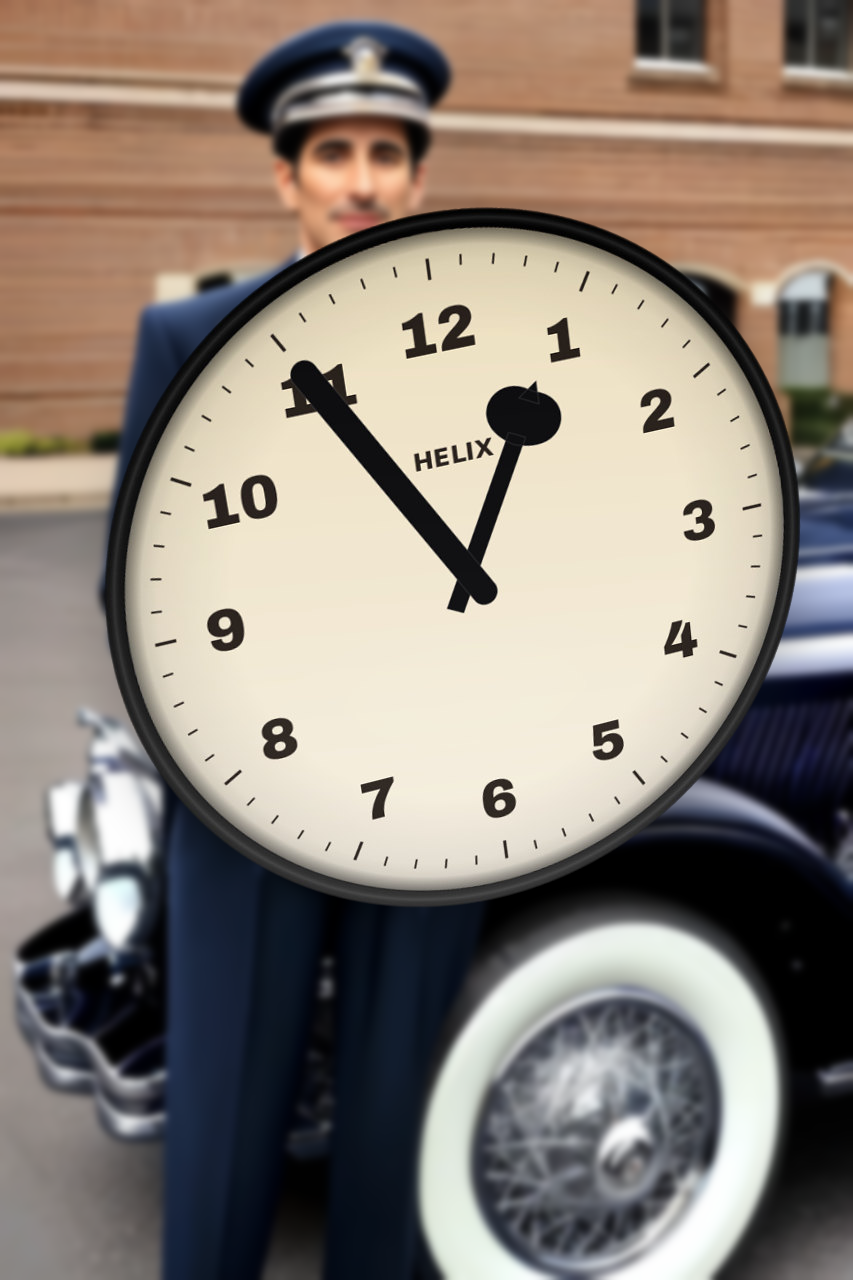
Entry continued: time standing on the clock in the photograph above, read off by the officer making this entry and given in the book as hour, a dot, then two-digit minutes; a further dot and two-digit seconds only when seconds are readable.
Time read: 12.55
